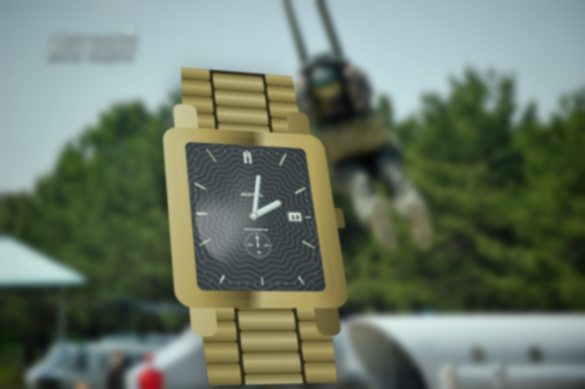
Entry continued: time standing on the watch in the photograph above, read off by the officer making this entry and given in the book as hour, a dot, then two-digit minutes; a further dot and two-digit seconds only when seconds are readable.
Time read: 2.02
